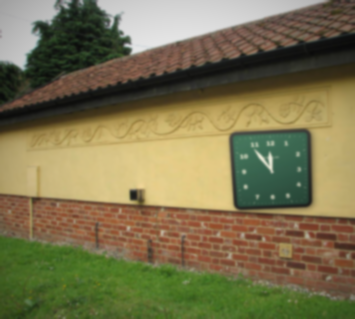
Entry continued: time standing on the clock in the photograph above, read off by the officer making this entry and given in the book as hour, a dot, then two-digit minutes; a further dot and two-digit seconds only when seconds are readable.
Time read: 11.54
